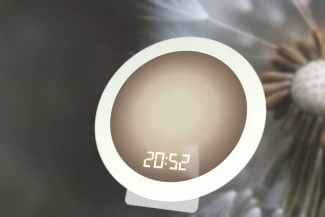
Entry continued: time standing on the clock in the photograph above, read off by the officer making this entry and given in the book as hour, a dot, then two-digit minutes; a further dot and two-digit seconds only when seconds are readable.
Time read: 20.52
